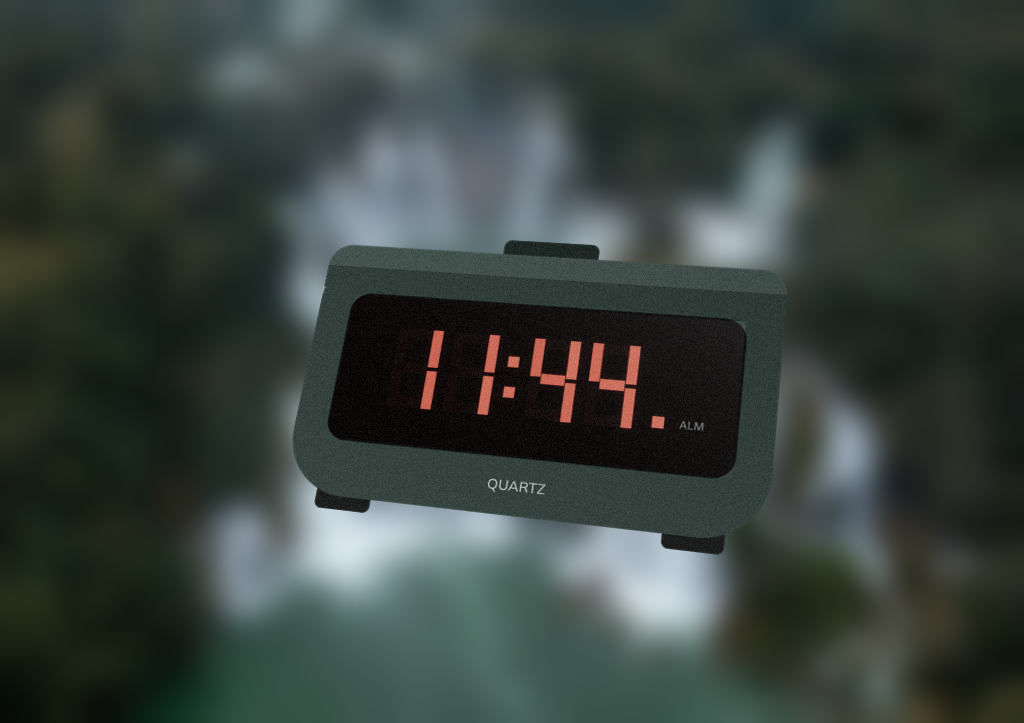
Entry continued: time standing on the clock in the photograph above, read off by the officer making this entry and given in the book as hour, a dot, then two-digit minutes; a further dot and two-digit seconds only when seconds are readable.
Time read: 11.44
